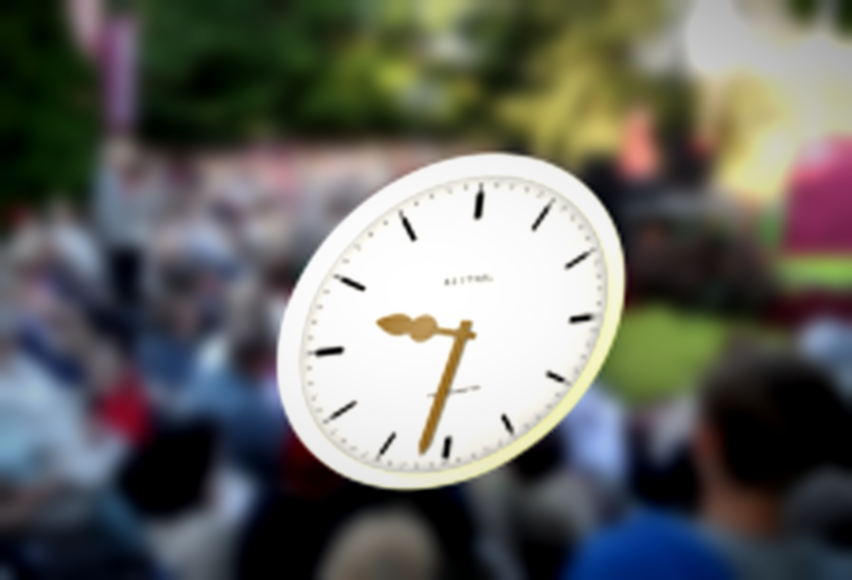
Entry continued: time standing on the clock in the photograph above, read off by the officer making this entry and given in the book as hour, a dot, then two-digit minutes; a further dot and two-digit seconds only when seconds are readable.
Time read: 9.32
